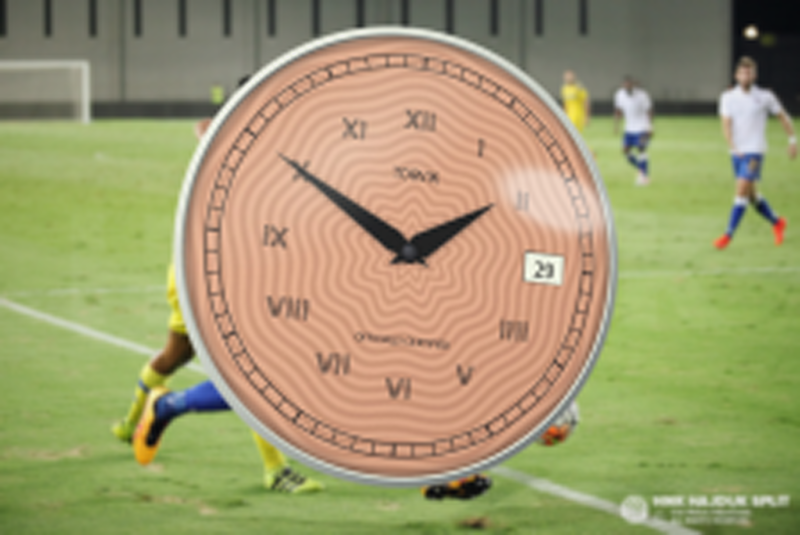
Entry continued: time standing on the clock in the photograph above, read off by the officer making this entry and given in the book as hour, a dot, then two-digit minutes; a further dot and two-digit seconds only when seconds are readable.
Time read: 1.50
